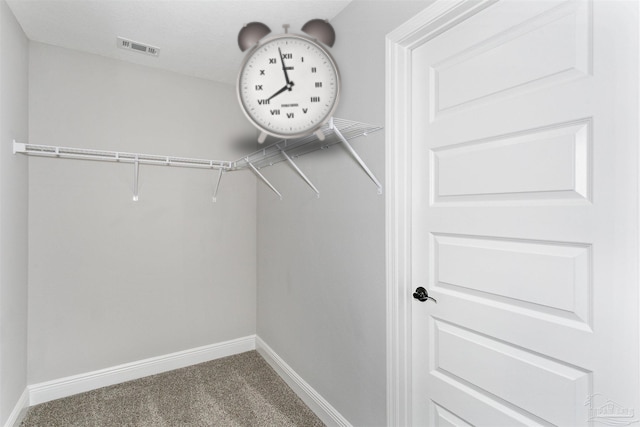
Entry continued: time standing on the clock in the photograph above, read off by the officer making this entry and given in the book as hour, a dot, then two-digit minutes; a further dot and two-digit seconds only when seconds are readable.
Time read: 7.58
